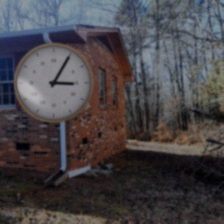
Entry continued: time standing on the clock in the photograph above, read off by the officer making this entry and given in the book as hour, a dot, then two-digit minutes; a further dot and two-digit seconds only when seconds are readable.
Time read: 3.05
